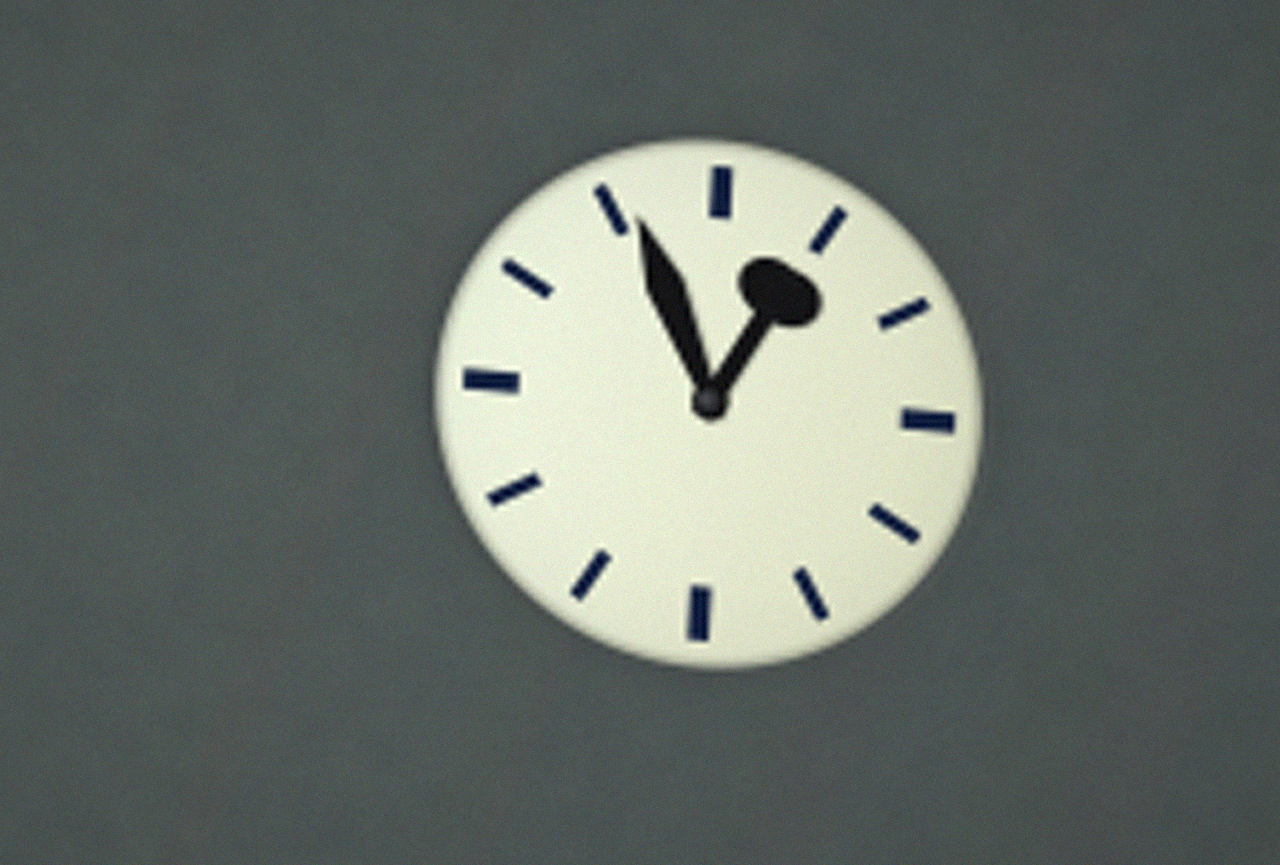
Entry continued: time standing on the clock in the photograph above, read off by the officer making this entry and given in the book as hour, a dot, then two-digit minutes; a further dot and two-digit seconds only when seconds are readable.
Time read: 12.56
